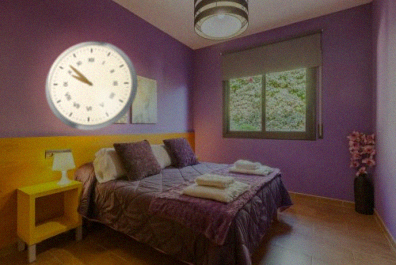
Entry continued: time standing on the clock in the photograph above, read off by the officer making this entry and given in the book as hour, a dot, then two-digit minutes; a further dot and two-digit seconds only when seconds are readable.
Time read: 9.52
